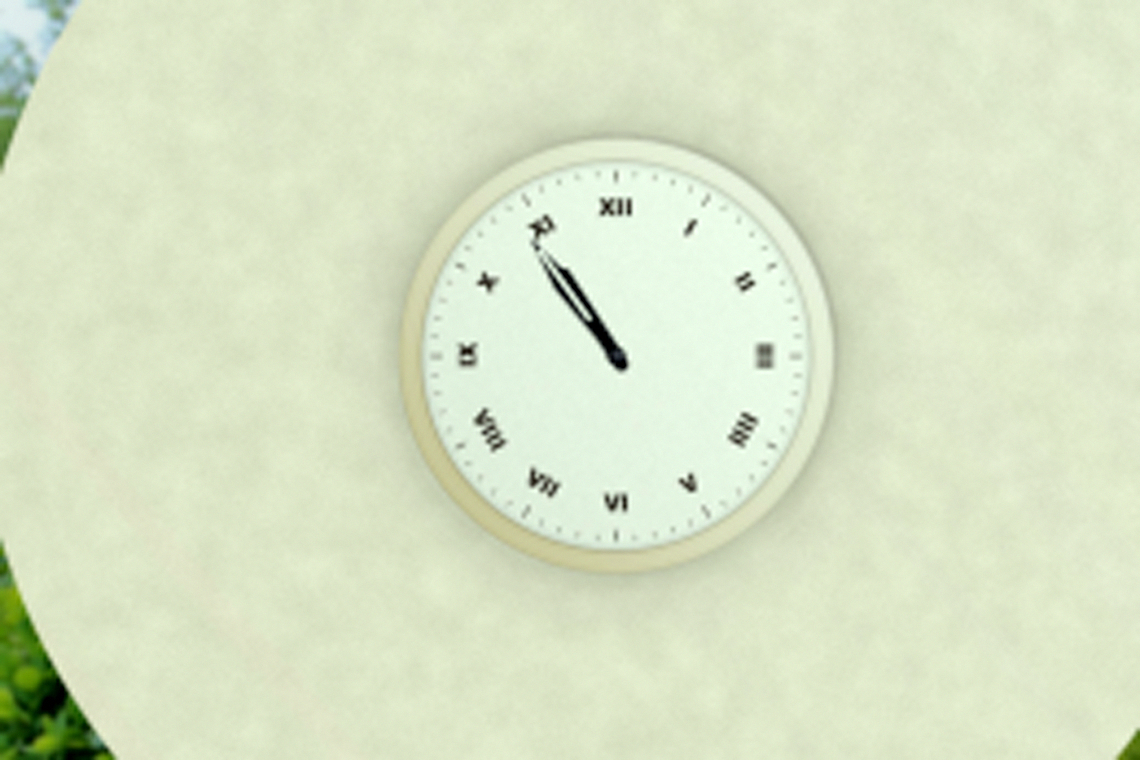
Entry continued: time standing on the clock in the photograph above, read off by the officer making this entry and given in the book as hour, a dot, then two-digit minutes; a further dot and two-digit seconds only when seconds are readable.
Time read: 10.54
